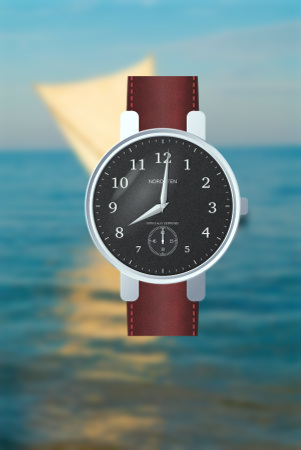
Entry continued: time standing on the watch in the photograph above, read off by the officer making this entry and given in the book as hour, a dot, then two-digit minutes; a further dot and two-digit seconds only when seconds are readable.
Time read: 8.01
